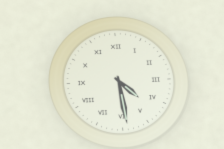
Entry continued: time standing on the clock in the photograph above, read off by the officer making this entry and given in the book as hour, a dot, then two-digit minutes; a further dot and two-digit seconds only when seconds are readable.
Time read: 4.29
